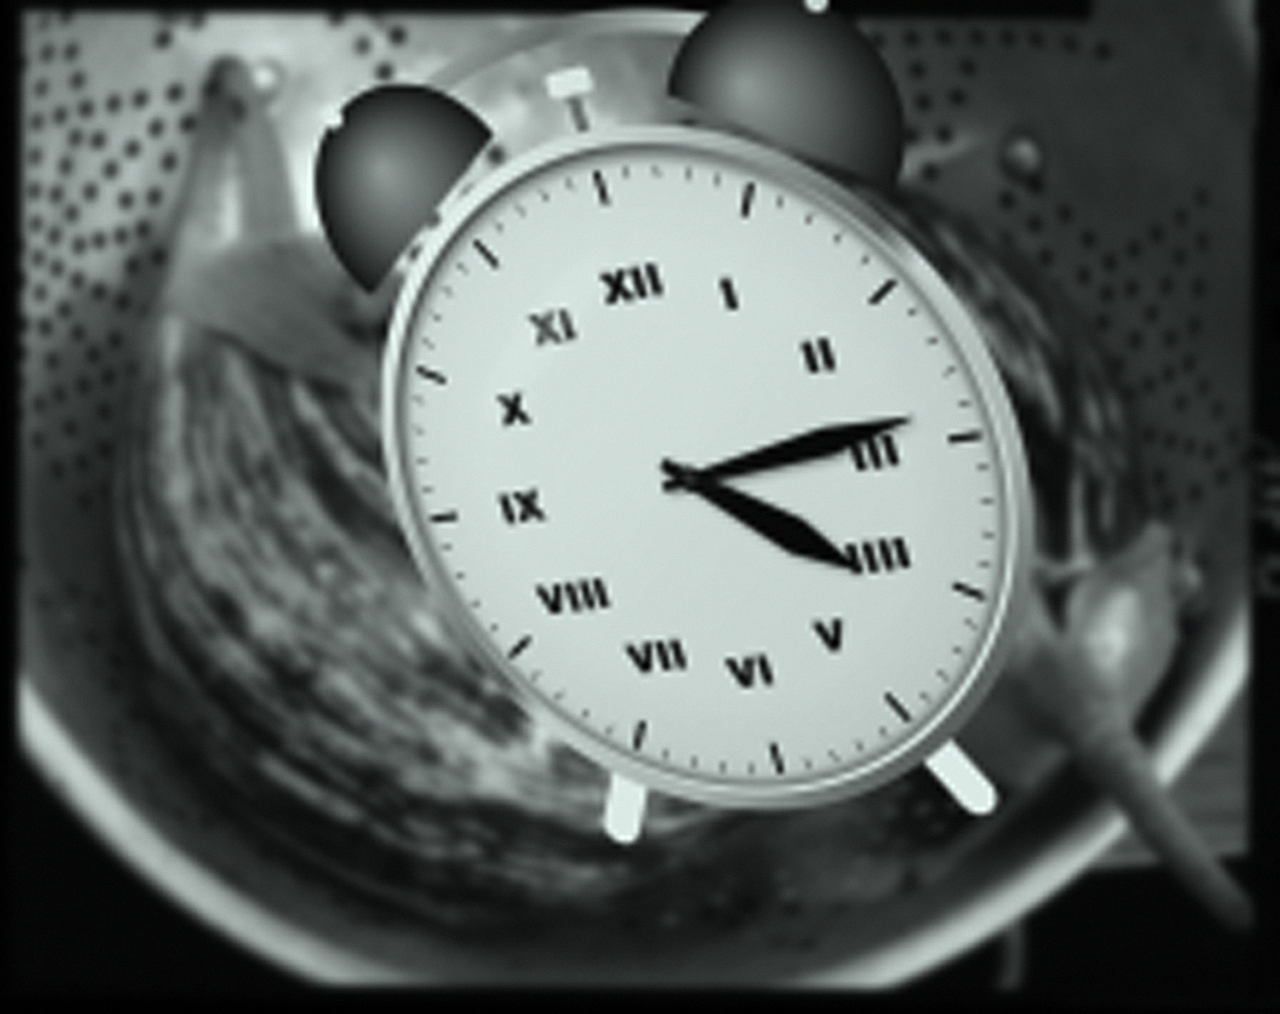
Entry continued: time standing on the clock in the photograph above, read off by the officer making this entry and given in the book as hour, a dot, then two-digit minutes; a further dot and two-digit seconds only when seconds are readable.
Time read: 4.14
